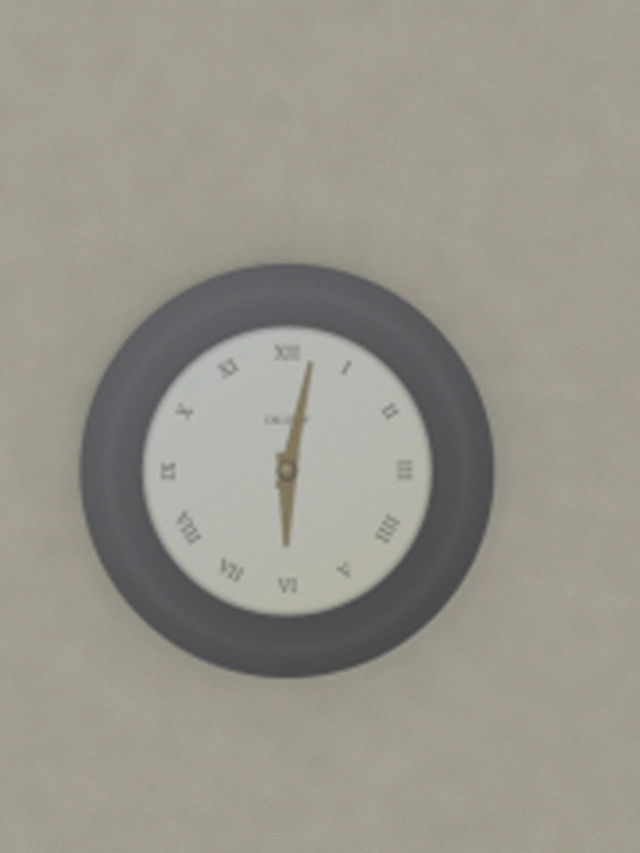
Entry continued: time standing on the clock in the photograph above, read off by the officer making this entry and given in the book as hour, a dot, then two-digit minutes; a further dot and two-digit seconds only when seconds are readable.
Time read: 6.02
